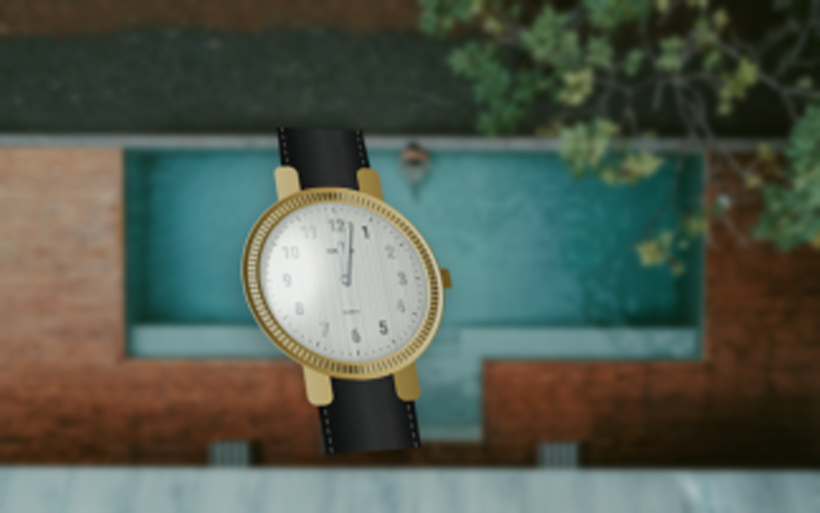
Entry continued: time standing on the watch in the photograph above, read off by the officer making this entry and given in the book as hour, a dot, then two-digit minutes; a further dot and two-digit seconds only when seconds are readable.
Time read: 12.02
